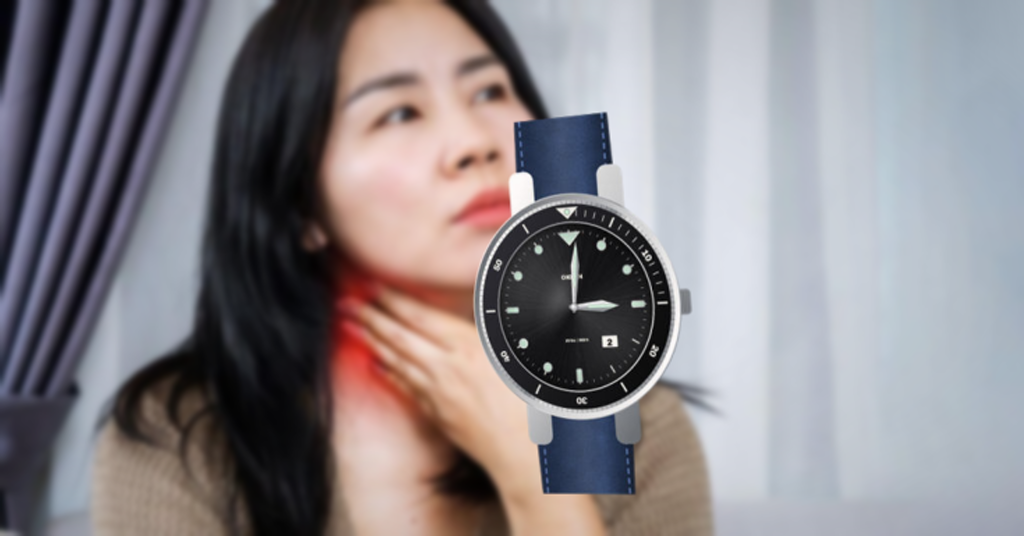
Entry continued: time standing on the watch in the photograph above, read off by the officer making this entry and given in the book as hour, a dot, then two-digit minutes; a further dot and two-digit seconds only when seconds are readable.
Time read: 3.01
